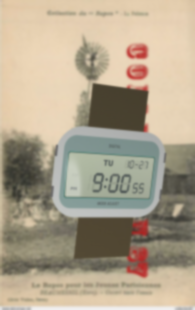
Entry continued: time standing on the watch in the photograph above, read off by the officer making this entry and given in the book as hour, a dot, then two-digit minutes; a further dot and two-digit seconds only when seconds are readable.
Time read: 9.00
